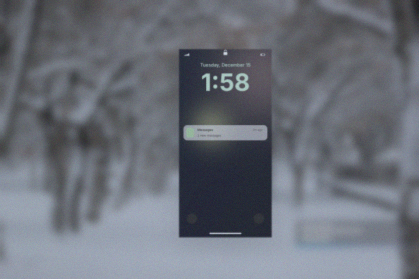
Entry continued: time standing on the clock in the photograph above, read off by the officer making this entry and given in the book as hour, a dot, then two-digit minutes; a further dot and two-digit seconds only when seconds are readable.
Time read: 1.58
